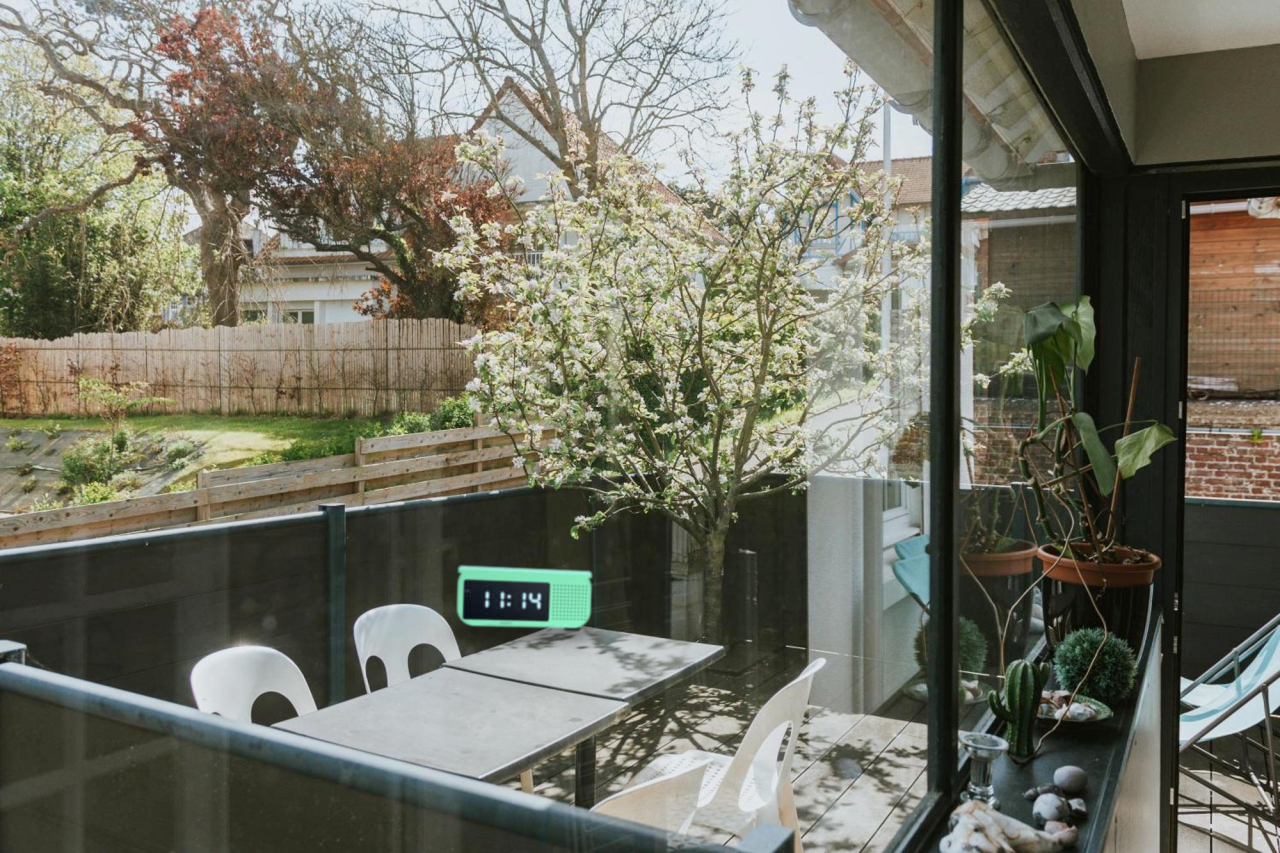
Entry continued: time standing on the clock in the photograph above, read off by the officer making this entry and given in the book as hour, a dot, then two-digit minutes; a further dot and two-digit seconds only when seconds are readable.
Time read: 11.14
